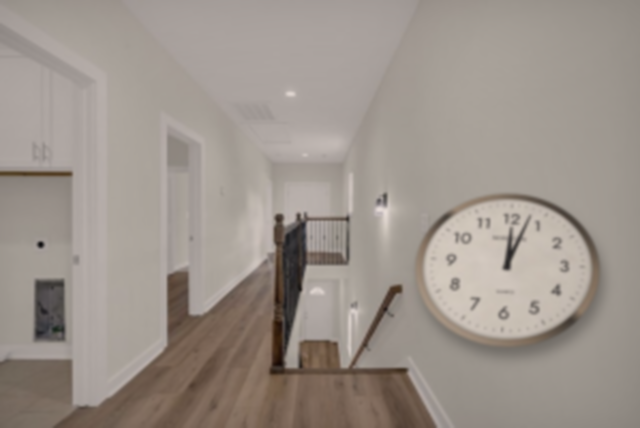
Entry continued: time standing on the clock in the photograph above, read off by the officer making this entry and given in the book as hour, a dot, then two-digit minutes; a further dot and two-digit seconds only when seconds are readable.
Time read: 12.03
